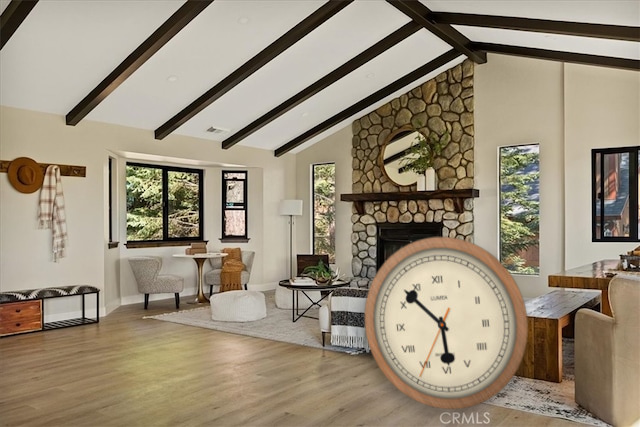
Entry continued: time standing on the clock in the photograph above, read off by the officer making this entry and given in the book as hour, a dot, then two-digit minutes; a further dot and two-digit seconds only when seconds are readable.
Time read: 5.52.35
